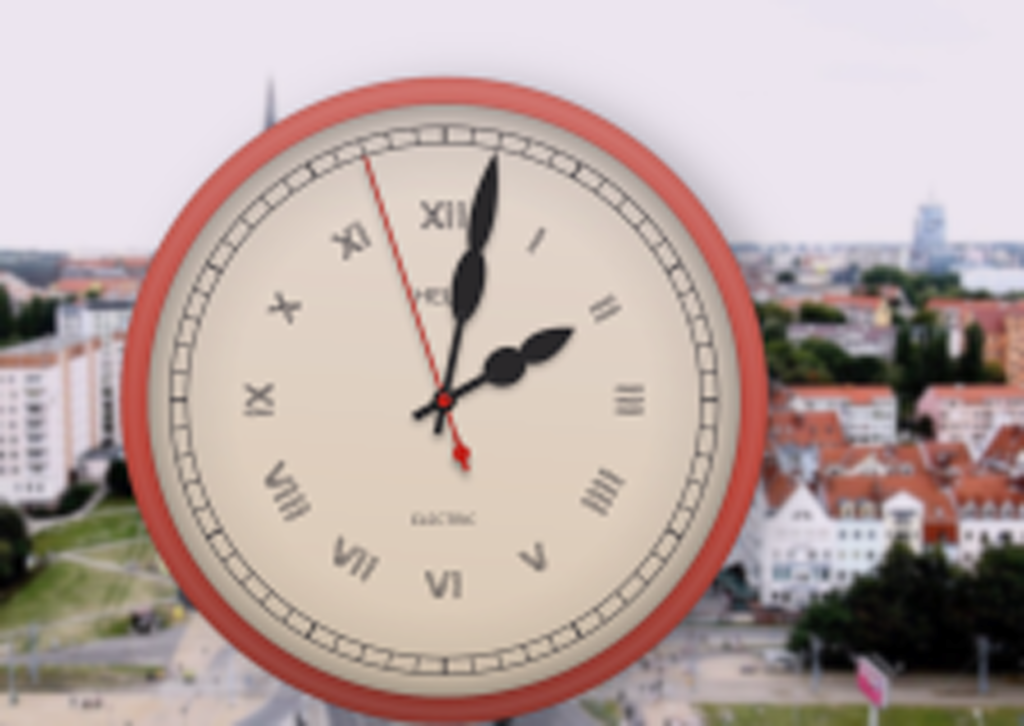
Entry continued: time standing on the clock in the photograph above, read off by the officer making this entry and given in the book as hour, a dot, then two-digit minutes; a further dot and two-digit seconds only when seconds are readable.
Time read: 2.01.57
